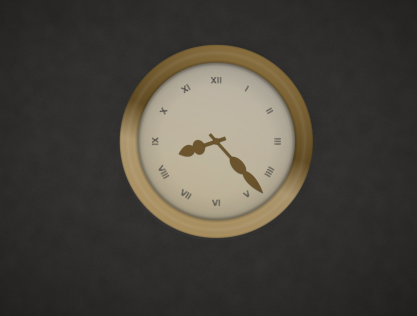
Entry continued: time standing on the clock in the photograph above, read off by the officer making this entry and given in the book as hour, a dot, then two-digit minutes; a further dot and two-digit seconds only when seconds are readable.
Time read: 8.23
